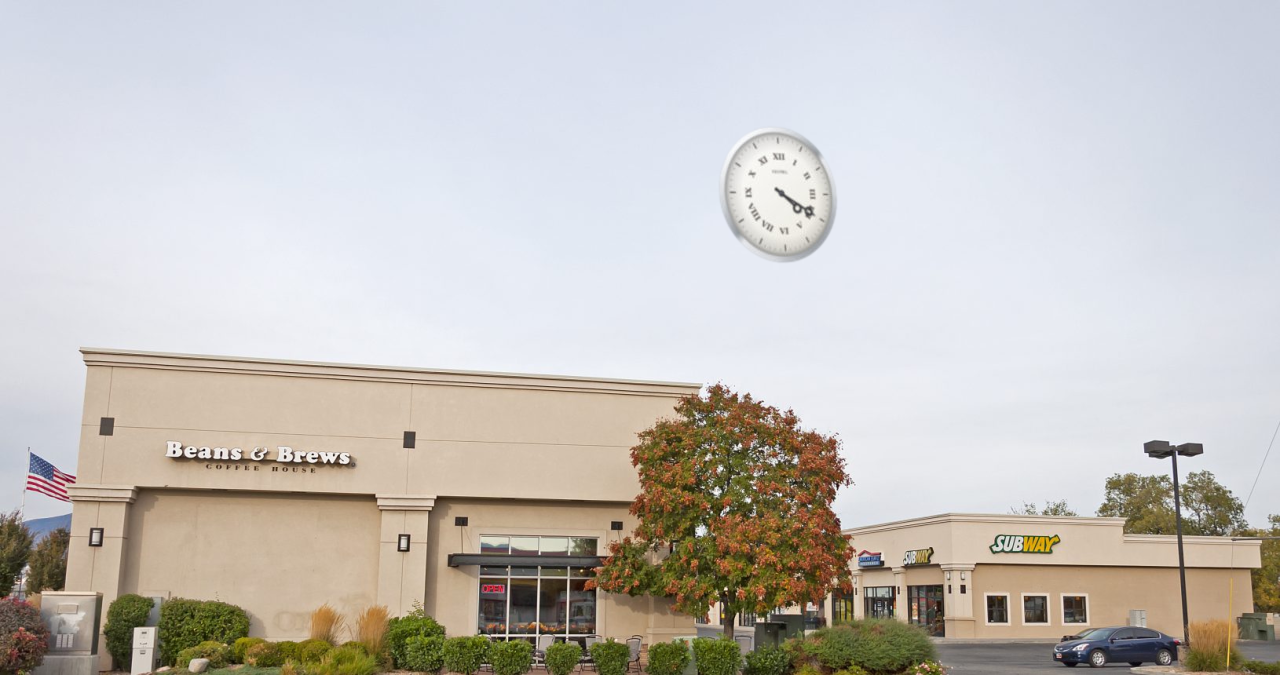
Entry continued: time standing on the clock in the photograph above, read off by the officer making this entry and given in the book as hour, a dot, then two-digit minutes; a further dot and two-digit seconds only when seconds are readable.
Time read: 4.20
